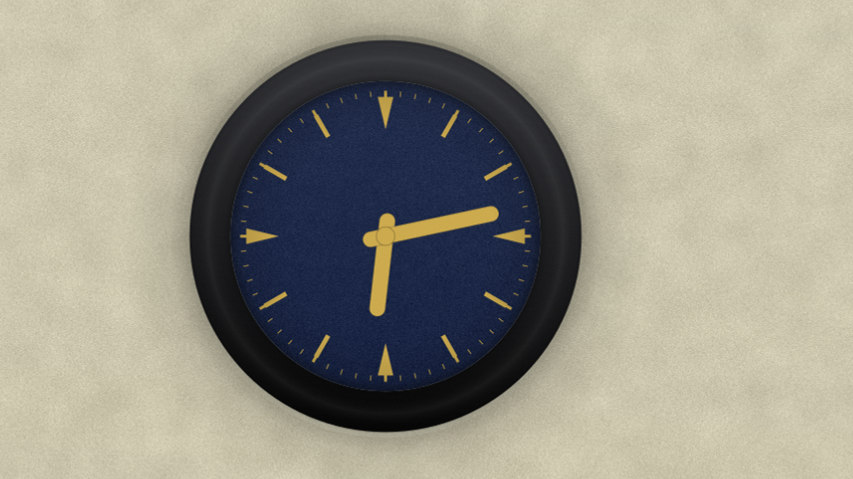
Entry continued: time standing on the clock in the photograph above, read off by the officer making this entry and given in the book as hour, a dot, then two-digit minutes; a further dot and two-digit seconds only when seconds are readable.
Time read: 6.13
